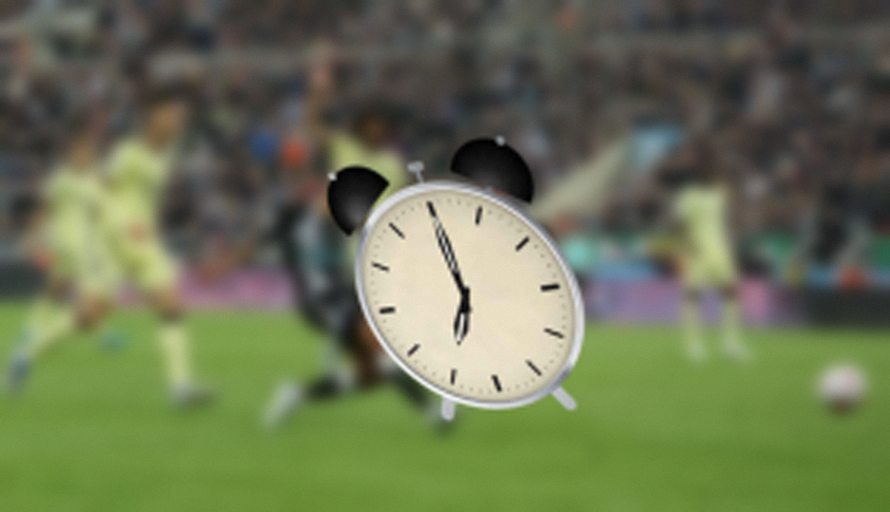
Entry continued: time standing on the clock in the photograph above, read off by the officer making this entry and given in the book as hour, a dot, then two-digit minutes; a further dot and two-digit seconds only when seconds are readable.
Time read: 7.00
